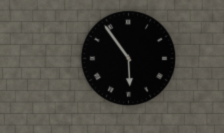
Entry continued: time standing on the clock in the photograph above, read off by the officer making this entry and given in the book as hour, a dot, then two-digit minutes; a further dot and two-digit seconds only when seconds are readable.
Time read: 5.54
